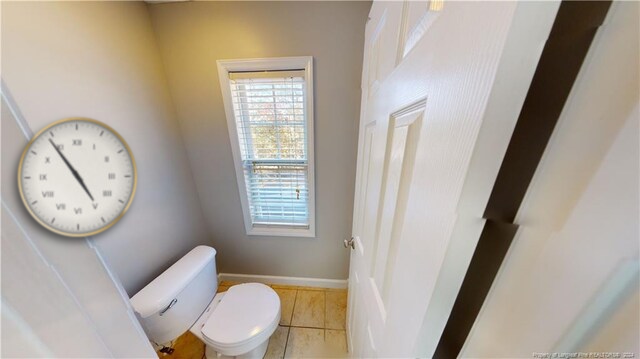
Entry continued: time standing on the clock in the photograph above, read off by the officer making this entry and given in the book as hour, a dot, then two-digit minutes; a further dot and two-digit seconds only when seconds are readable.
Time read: 4.54
